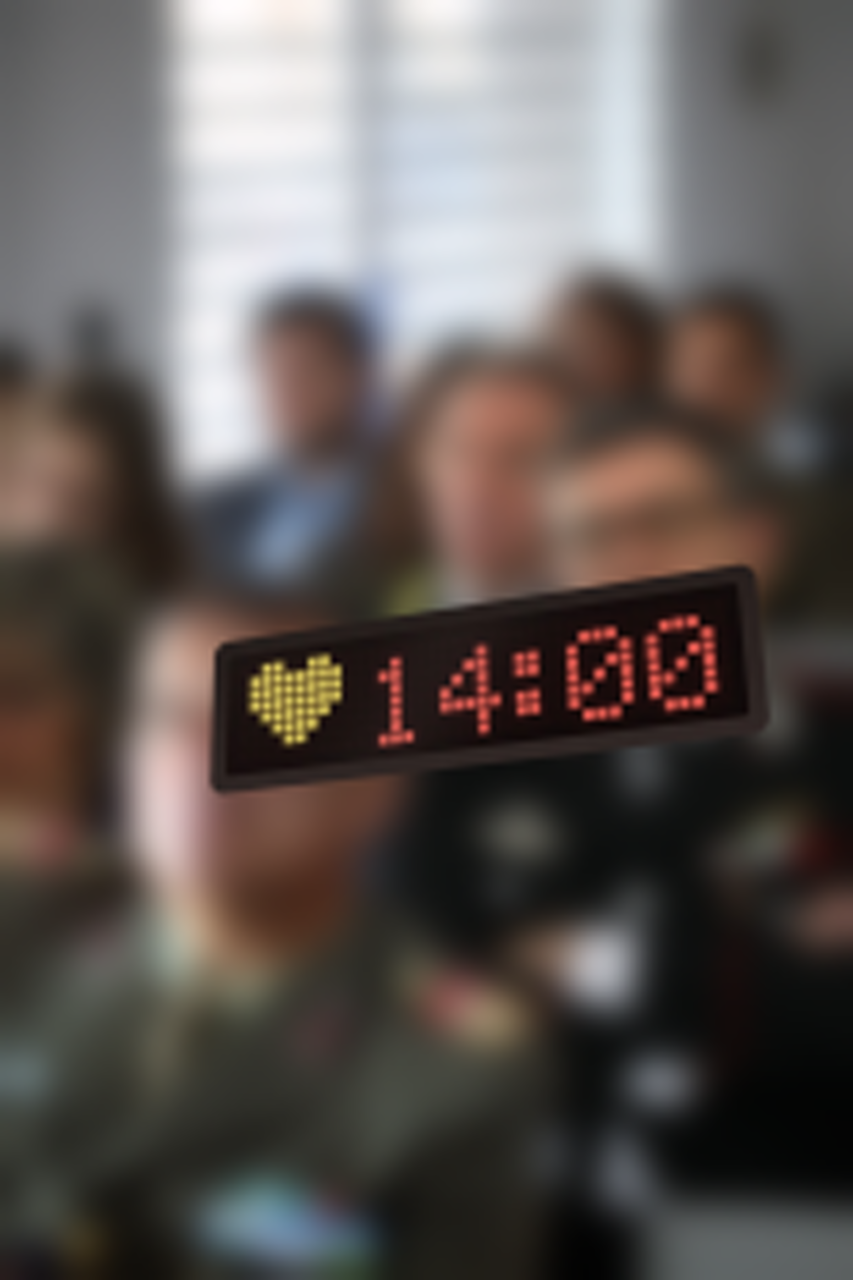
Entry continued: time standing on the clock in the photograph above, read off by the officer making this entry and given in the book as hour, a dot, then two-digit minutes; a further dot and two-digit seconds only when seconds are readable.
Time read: 14.00
